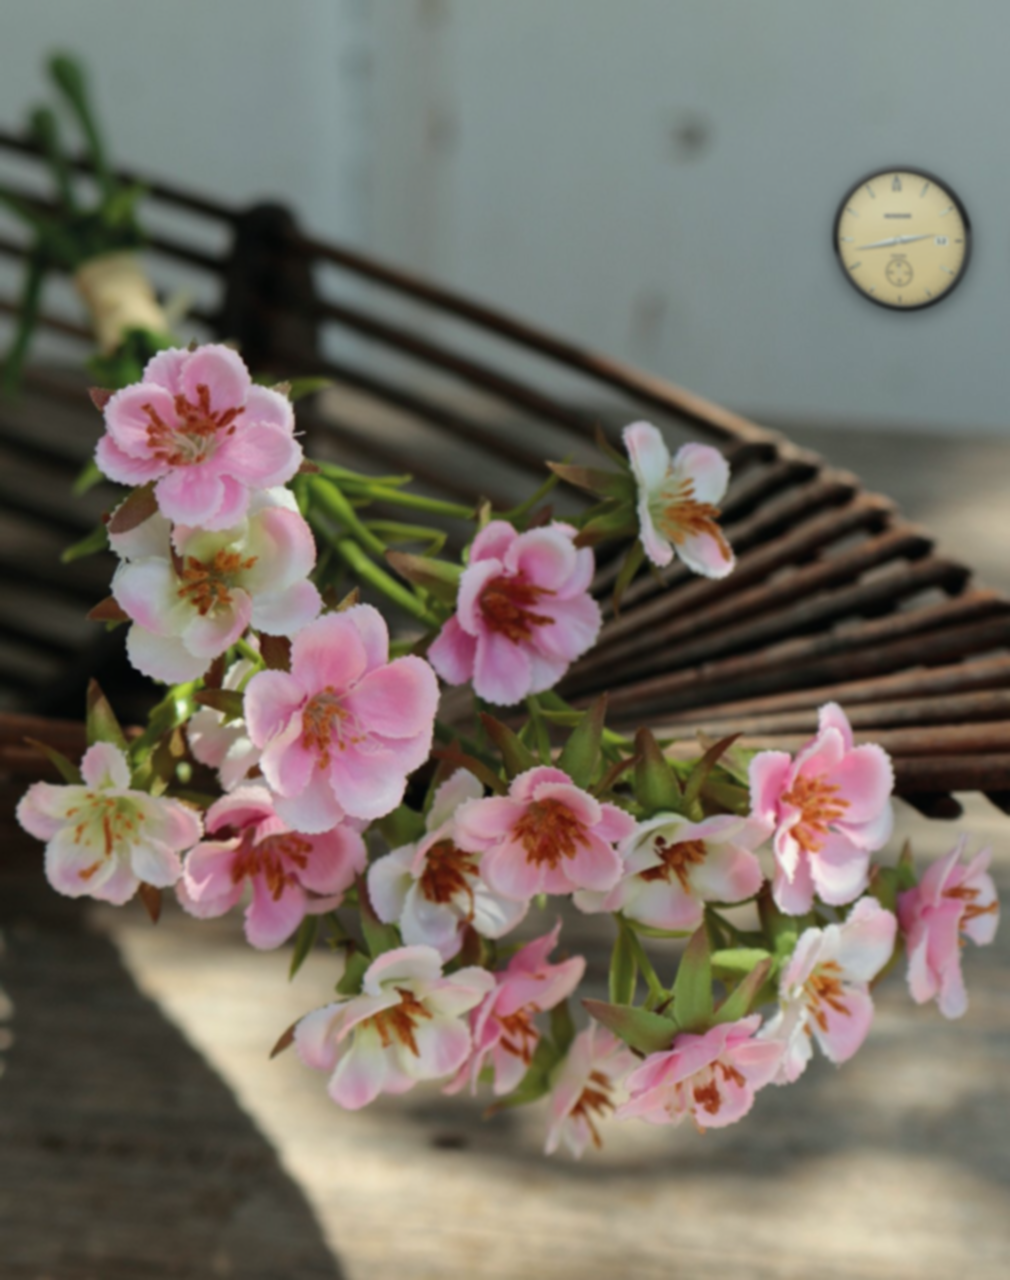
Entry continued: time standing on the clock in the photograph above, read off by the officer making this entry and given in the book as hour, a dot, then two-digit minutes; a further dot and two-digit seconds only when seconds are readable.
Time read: 2.43
